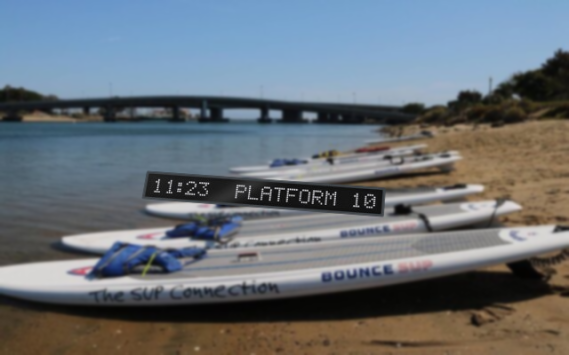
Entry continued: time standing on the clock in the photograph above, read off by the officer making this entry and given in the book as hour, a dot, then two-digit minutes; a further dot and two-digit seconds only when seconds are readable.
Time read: 11.23
